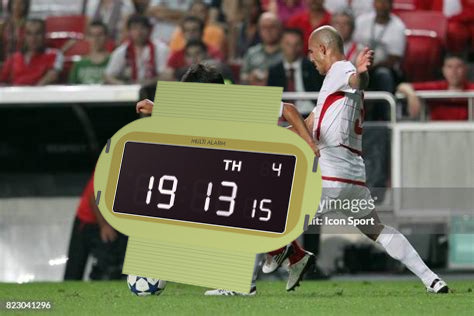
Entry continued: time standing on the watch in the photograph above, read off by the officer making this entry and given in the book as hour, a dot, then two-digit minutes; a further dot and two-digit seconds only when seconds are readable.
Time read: 19.13.15
